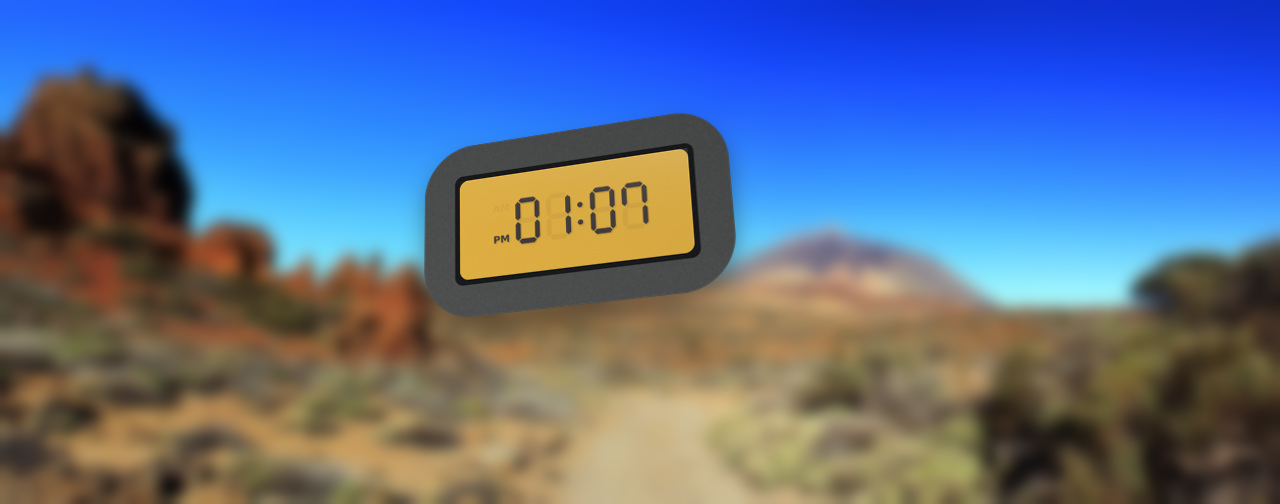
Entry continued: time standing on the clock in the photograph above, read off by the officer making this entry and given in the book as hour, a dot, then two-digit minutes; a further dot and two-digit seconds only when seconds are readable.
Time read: 1.07
